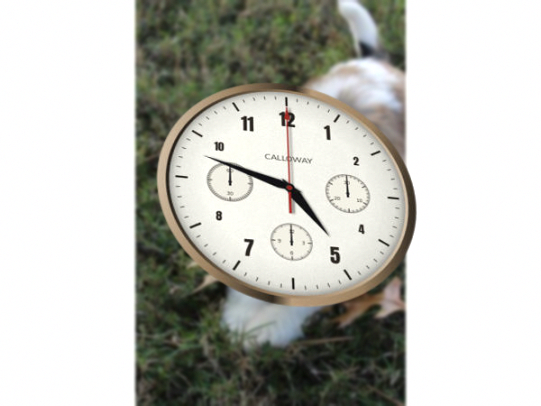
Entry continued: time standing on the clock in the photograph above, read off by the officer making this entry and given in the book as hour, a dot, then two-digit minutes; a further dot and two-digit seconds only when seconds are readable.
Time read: 4.48
